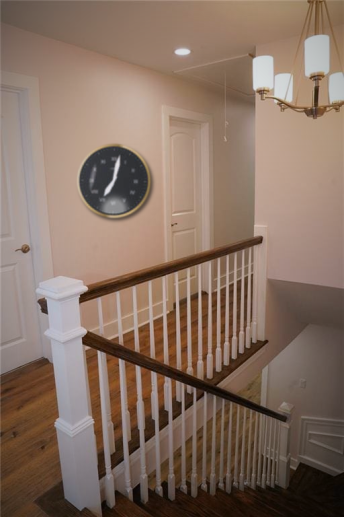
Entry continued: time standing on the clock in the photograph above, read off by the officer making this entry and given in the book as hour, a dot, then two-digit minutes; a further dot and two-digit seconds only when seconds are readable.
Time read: 7.02
